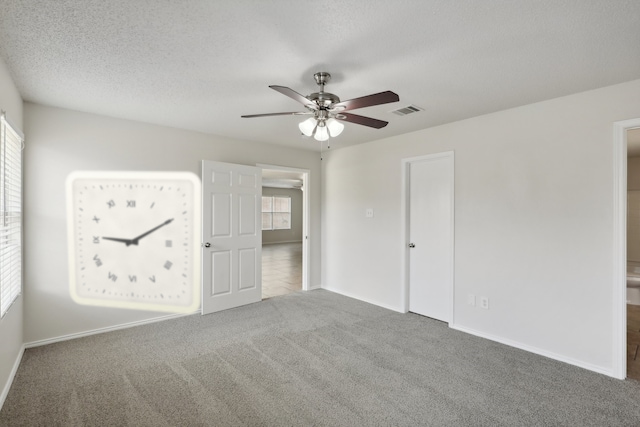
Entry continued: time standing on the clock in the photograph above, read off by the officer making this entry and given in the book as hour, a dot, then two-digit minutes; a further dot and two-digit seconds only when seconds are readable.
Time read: 9.10
